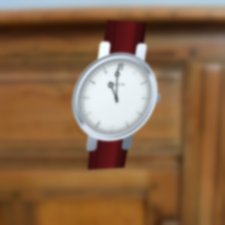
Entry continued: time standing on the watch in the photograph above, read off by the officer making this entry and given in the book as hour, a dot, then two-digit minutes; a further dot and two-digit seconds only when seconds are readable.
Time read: 10.59
